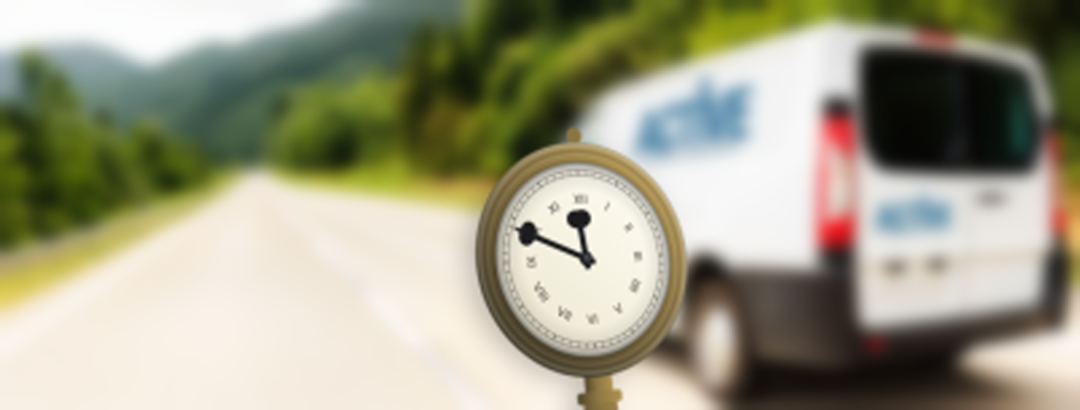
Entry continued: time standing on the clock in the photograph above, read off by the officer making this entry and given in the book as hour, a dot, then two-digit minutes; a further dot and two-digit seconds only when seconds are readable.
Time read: 11.49
